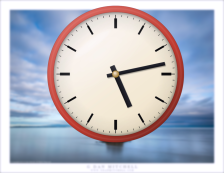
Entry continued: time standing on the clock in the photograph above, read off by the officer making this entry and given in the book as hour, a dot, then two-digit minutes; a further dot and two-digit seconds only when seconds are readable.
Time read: 5.13
